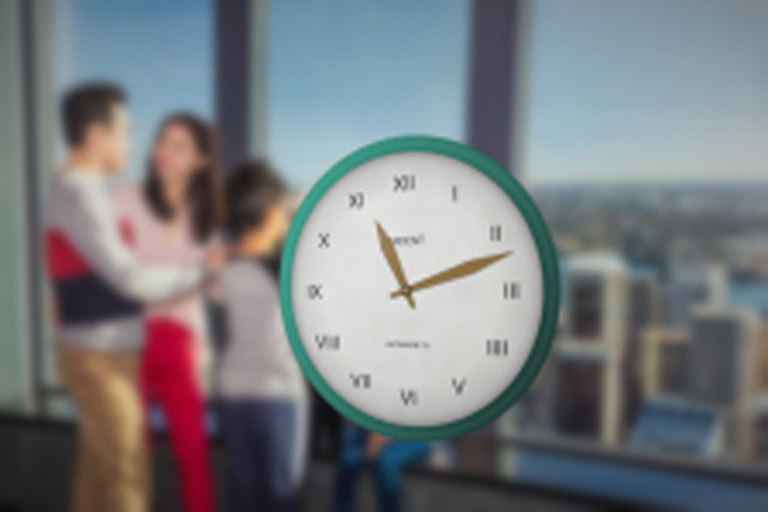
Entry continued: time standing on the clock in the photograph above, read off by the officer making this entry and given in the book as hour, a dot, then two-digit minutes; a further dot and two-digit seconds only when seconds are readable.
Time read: 11.12
